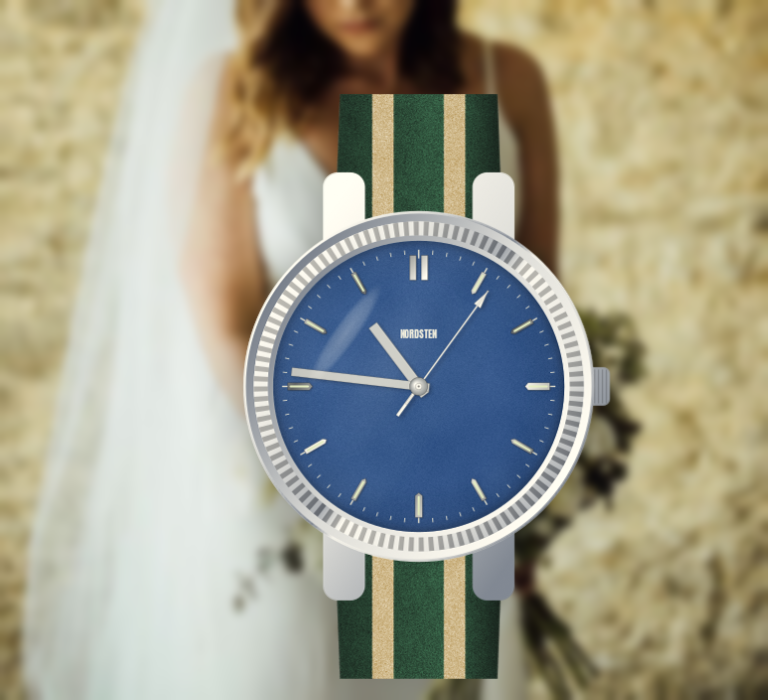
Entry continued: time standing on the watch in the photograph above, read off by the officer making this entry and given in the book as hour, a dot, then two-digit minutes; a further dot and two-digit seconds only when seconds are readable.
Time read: 10.46.06
